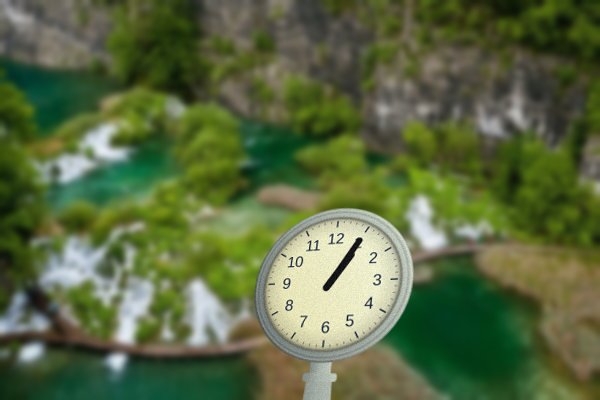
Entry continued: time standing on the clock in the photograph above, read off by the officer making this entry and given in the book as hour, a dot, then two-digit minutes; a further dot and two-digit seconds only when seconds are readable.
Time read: 1.05
